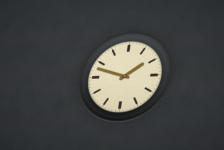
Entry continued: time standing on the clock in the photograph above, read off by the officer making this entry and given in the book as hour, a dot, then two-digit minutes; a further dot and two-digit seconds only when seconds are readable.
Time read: 1.48
